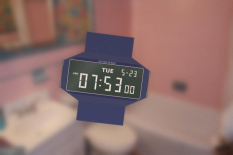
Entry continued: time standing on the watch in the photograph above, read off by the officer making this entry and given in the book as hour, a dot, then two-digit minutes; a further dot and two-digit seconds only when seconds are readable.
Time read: 7.53.00
